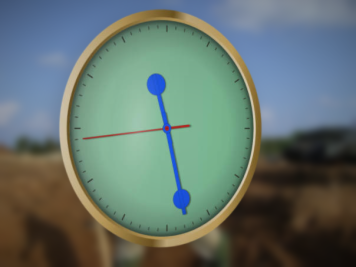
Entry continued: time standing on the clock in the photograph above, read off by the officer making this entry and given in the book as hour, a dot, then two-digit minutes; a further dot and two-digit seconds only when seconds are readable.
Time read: 11.27.44
